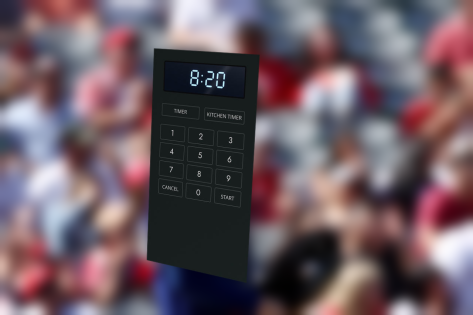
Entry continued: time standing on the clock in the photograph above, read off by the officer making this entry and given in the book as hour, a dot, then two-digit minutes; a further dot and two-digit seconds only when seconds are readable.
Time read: 8.20
